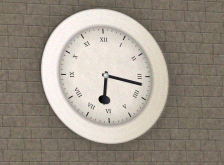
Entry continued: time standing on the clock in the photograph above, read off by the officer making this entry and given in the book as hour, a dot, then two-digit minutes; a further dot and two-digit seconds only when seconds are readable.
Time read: 6.17
